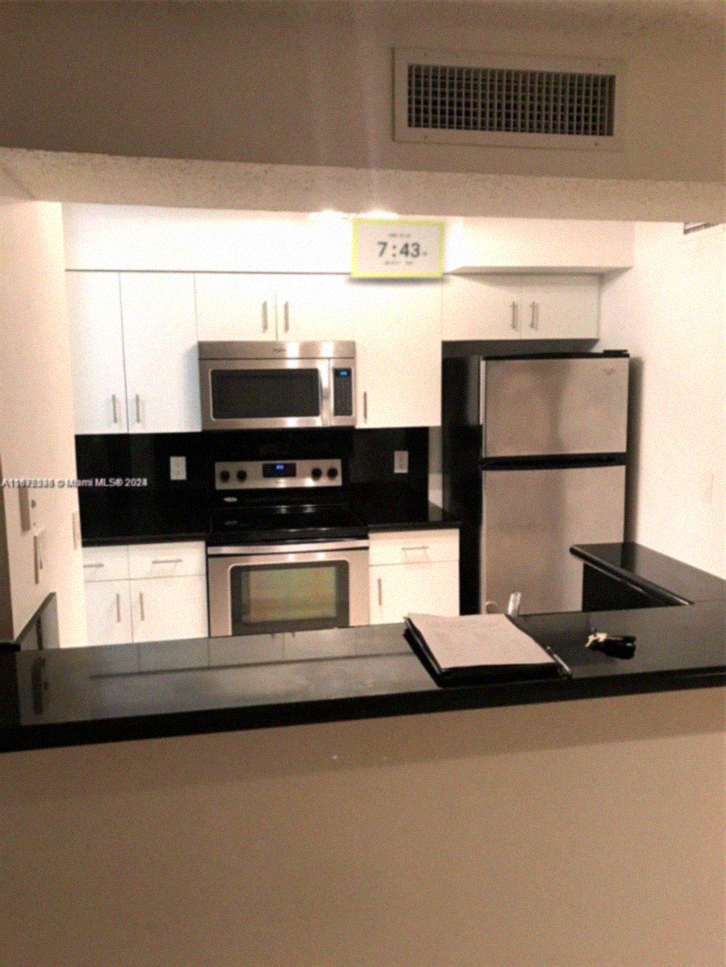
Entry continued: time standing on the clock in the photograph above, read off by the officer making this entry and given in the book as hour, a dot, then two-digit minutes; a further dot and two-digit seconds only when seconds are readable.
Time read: 7.43
